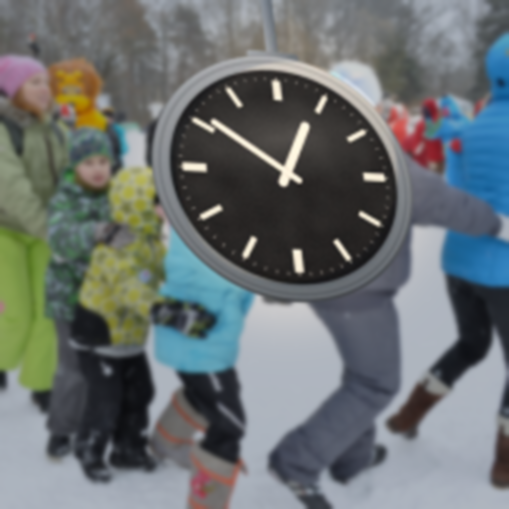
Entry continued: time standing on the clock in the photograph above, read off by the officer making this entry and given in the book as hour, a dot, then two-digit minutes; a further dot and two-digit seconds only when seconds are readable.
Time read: 12.51
